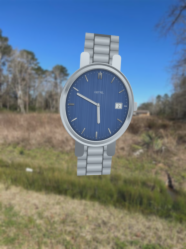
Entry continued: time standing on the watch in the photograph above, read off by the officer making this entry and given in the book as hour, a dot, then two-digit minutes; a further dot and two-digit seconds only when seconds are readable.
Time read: 5.49
